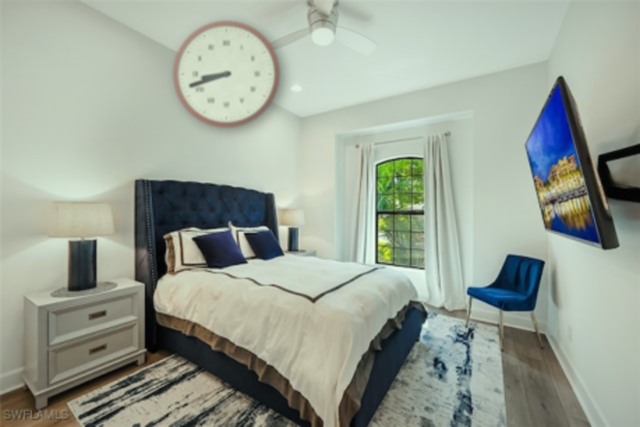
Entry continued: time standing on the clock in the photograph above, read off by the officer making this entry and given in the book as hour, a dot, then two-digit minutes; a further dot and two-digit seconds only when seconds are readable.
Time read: 8.42
